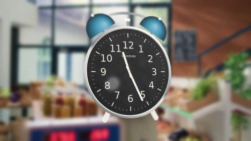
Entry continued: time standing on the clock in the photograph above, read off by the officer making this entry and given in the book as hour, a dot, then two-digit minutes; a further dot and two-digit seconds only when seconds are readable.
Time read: 11.26
